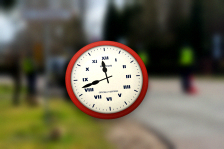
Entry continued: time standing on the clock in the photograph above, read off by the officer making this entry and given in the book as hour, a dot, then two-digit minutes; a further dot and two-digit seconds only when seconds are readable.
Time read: 11.42
